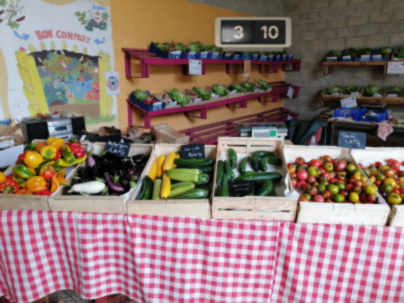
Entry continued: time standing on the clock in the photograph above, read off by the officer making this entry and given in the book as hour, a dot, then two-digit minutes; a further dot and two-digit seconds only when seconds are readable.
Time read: 3.10
